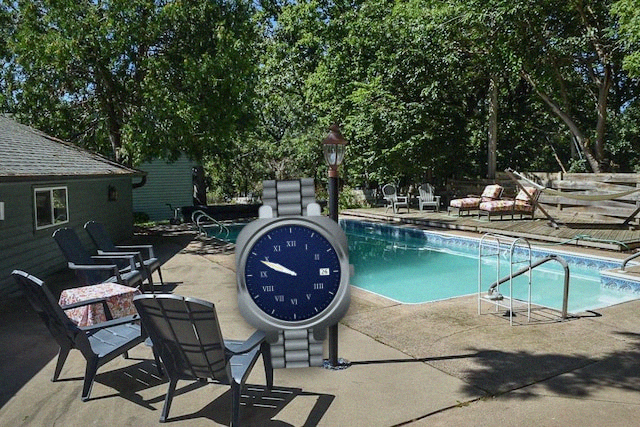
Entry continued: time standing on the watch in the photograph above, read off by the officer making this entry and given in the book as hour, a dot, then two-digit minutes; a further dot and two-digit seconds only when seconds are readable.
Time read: 9.49
